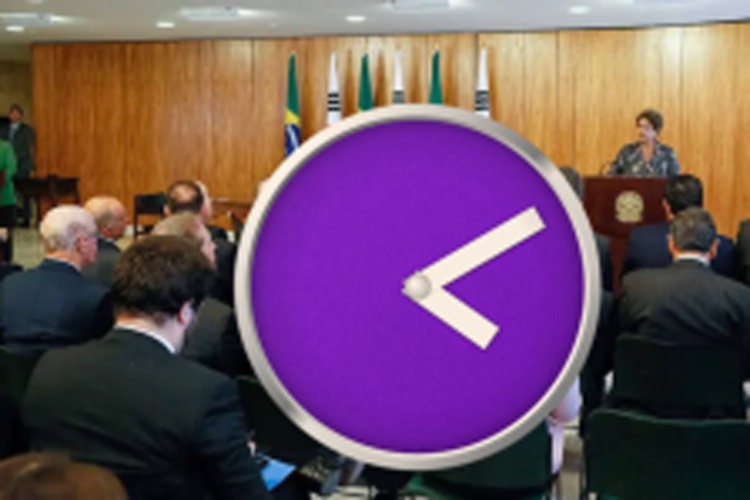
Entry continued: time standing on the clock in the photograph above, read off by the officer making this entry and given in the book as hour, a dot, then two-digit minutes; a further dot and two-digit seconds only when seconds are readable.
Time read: 4.10
